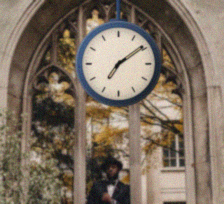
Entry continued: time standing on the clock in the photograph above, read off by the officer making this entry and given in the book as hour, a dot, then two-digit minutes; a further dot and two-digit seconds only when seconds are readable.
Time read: 7.09
